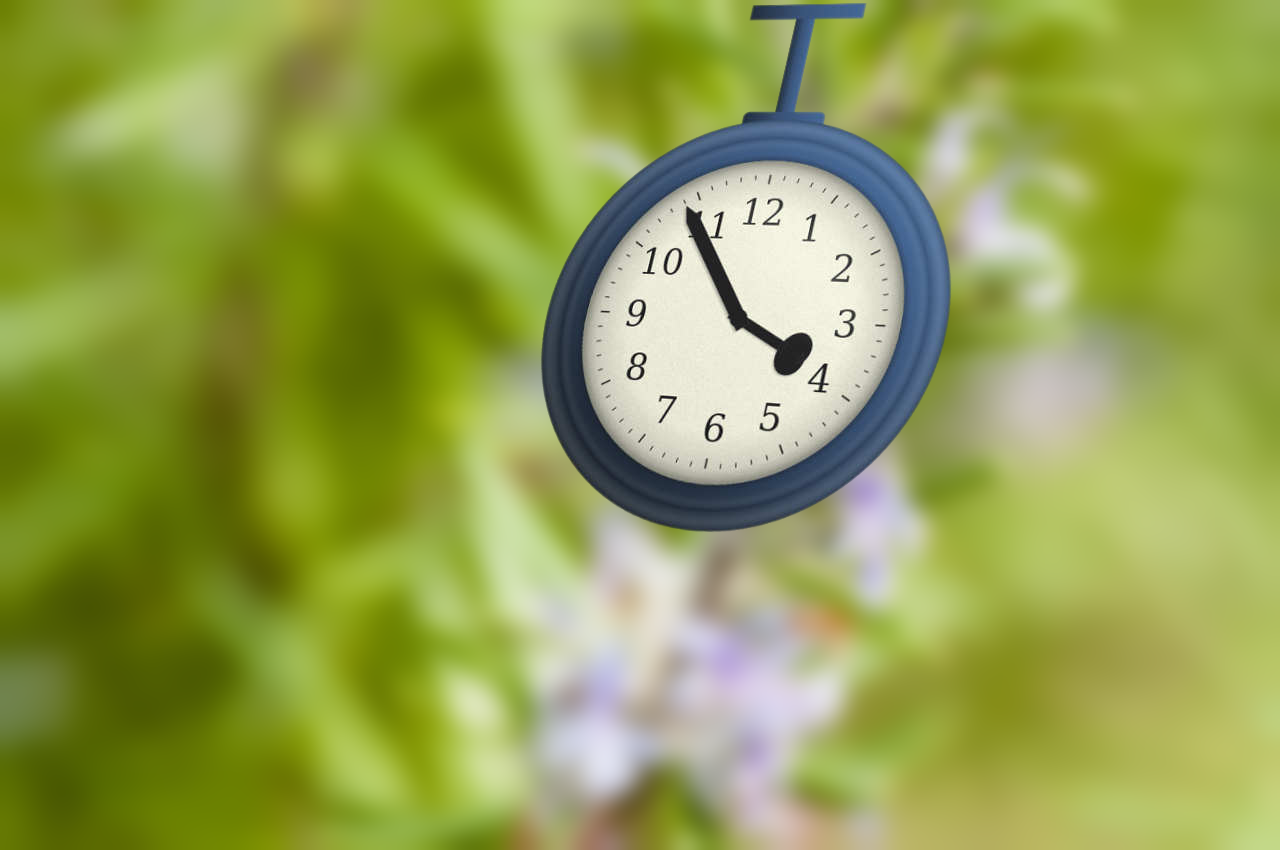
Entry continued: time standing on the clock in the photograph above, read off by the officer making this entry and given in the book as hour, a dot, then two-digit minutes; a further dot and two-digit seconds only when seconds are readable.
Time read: 3.54
